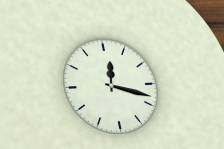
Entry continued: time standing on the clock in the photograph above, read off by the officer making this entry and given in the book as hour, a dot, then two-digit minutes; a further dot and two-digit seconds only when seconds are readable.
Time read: 12.18
